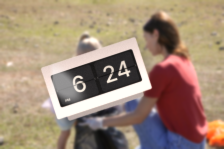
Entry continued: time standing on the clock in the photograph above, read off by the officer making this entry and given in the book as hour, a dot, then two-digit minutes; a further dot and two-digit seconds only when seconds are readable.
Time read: 6.24
